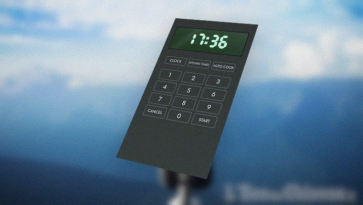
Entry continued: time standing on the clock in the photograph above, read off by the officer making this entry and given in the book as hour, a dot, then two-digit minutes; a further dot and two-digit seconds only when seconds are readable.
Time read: 17.36
